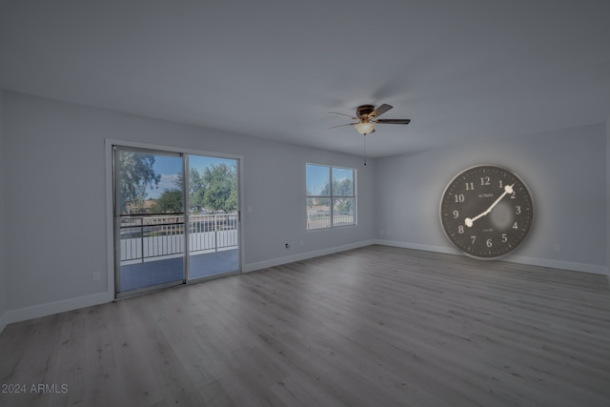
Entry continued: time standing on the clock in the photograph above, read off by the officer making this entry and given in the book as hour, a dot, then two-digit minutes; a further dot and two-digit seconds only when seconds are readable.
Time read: 8.08
